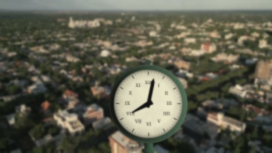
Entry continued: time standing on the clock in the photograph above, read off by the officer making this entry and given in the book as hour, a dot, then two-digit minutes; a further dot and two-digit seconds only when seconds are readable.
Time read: 8.02
